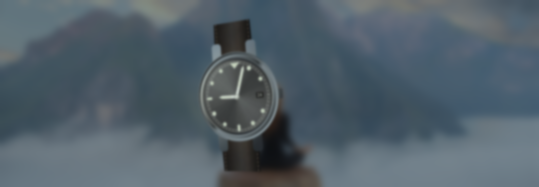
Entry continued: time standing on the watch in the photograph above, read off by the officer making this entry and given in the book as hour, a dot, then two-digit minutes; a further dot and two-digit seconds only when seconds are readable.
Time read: 9.03
